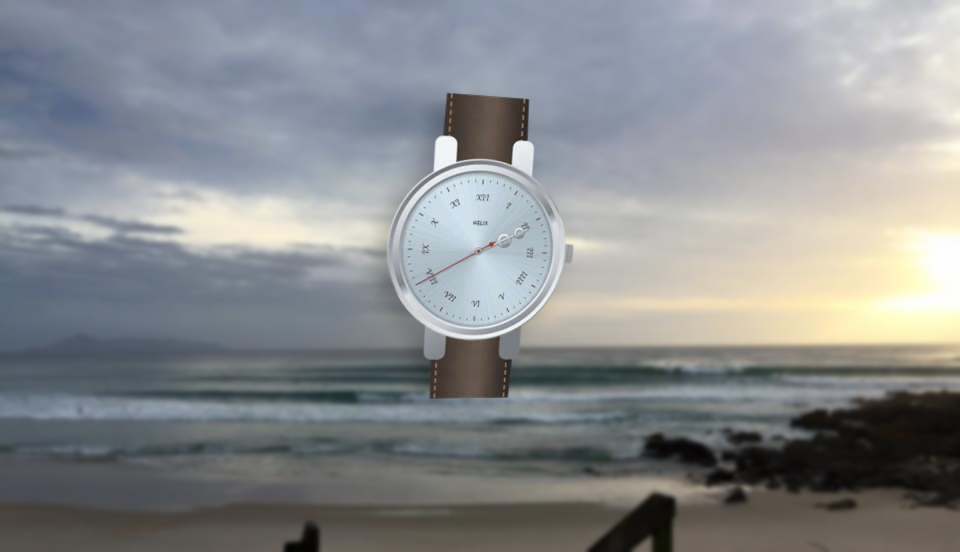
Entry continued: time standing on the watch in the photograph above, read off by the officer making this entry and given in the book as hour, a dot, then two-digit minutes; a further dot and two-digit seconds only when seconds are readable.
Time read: 2.10.40
